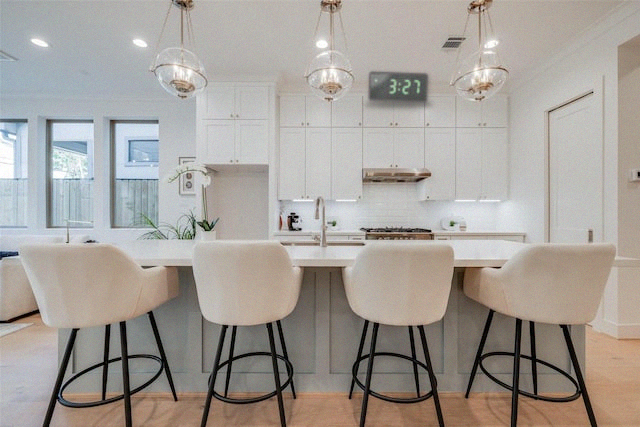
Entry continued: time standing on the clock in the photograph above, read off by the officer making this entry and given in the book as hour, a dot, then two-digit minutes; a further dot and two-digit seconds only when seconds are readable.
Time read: 3.27
